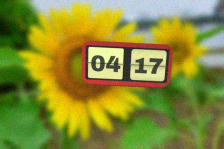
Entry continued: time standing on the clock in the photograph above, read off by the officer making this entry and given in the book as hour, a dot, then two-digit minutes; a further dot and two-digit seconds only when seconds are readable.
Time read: 4.17
